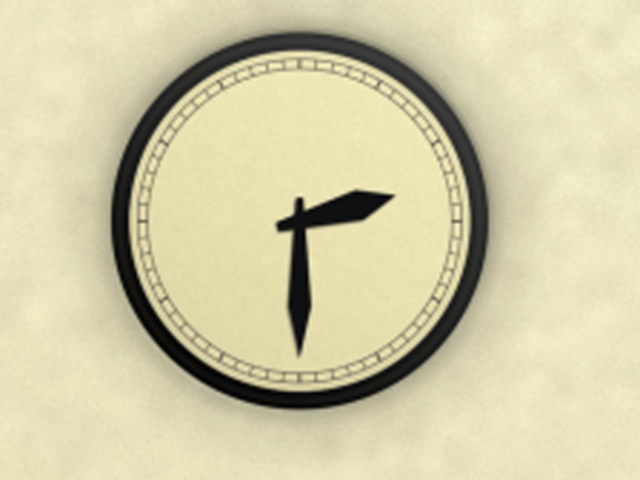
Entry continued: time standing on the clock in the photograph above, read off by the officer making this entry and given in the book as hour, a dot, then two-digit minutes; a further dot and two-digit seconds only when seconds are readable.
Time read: 2.30
